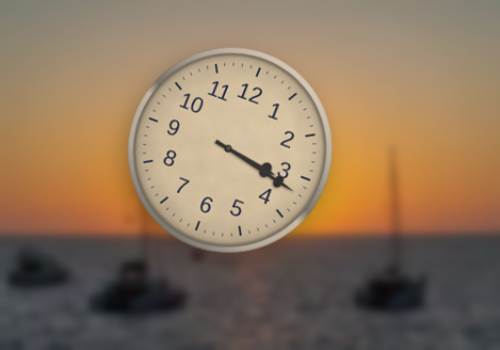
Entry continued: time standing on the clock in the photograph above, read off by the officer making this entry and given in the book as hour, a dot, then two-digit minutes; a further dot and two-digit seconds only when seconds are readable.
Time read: 3.17
